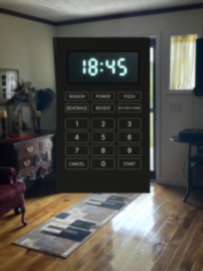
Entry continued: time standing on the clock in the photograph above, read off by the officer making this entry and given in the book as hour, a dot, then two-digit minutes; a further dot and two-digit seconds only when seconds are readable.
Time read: 18.45
